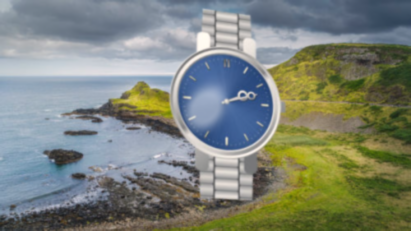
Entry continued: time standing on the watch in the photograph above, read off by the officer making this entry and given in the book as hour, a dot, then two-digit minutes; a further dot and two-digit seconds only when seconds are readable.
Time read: 2.12
